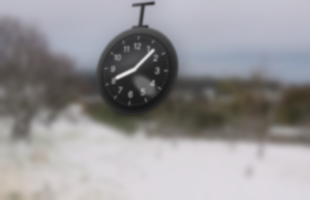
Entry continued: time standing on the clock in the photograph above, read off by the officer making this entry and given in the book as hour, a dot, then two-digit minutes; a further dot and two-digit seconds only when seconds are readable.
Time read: 8.07
